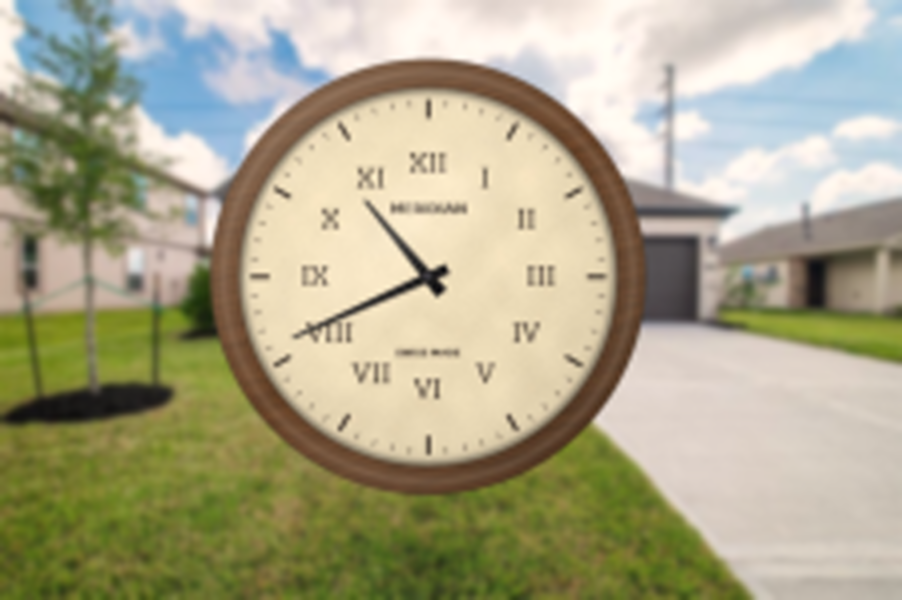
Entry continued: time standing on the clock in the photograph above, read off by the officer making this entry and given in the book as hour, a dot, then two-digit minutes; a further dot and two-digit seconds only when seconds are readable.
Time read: 10.41
